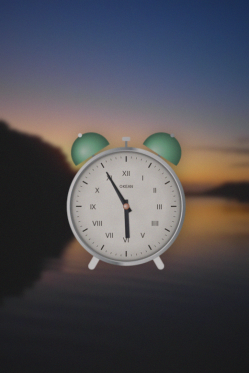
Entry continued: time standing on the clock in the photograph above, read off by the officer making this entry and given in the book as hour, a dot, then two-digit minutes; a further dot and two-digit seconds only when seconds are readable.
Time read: 5.55
